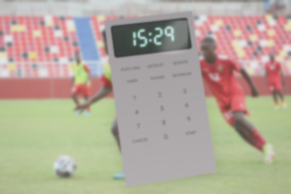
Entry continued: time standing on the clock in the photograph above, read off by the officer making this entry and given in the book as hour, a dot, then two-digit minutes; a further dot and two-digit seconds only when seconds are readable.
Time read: 15.29
